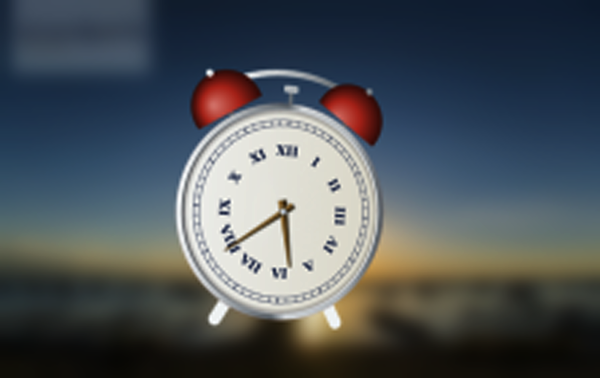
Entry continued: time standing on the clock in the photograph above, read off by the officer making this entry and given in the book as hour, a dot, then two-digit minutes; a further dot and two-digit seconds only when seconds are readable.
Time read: 5.39
